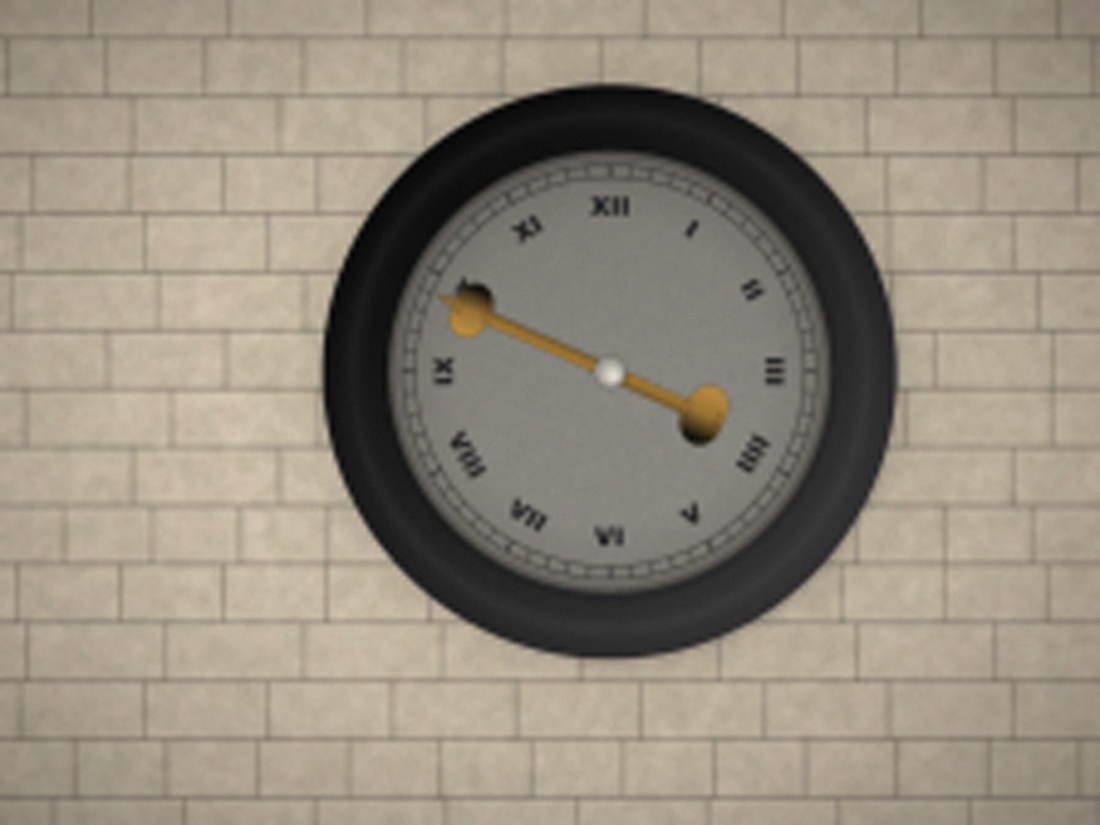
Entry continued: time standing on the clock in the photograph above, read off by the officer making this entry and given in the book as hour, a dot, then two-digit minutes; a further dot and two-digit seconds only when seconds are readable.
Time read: 3.49
